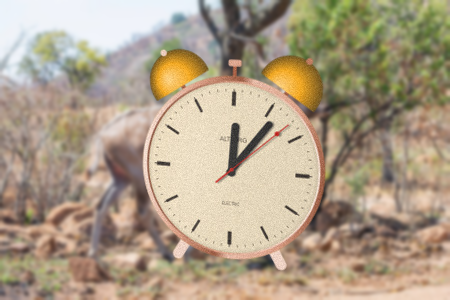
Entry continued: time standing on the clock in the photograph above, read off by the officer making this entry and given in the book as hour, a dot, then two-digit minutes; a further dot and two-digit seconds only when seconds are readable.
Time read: 12.06.08
